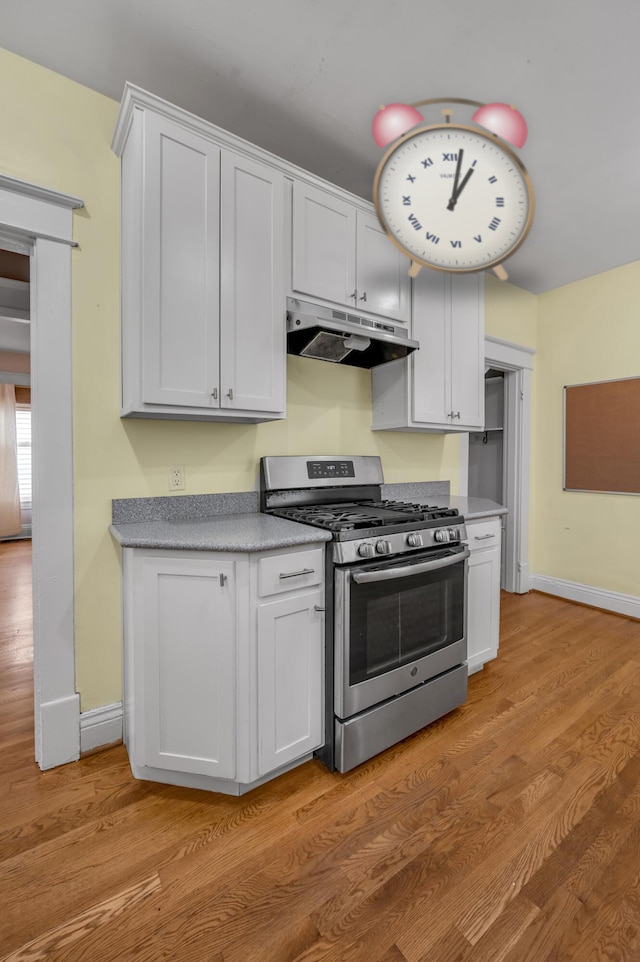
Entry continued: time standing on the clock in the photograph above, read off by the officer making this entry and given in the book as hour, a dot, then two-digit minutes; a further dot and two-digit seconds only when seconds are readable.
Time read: 1.02
